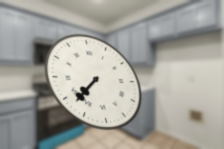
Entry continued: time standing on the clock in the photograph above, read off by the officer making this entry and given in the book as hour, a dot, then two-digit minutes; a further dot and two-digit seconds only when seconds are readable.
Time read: 7.38
